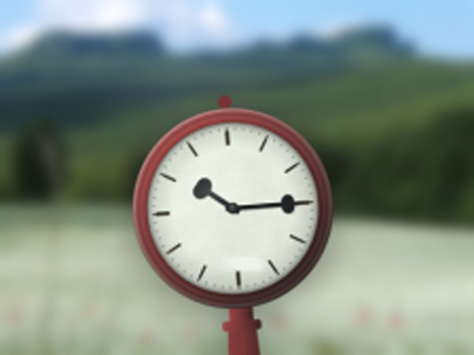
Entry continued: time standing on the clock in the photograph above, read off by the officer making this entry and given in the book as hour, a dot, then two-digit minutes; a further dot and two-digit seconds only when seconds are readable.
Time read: 10.15
